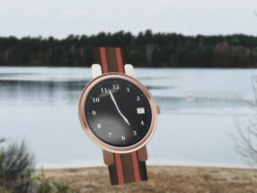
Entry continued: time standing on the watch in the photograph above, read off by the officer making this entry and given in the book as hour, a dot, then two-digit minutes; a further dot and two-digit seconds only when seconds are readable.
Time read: 4.57
